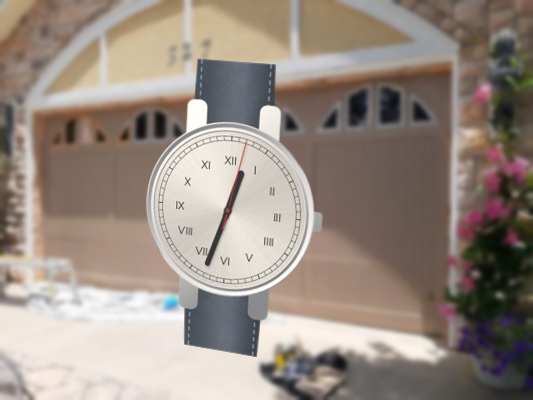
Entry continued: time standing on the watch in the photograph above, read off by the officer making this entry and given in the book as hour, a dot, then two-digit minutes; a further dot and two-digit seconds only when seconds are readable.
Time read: 12.33.02
